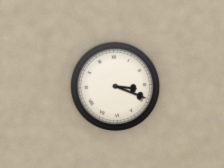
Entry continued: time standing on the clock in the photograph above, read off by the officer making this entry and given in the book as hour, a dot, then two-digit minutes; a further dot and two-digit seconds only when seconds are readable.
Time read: 3.19
